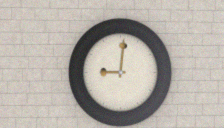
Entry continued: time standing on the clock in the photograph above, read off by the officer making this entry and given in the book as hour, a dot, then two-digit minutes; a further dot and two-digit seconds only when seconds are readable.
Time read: 9.01
